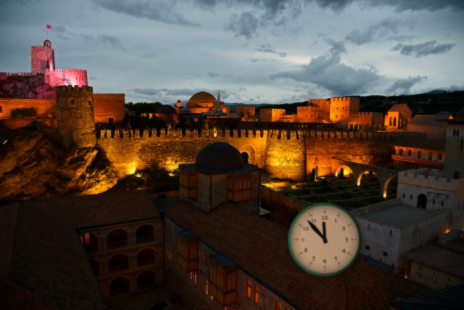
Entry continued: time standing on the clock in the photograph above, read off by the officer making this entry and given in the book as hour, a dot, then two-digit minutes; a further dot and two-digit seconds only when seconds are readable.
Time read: 11.53
